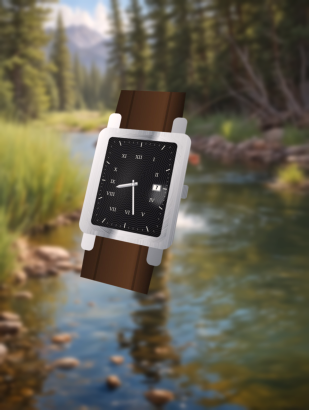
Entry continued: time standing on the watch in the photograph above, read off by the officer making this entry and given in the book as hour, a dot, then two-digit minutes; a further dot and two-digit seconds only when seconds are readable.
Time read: 8.28
